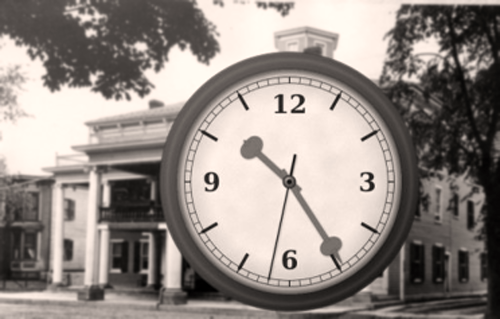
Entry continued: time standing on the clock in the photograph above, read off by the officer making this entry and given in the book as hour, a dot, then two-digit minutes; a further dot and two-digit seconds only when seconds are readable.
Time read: 10.24.32
